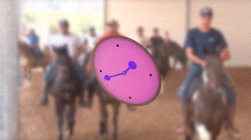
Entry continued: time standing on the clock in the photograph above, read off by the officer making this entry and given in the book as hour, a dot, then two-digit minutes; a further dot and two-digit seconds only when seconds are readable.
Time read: 1.42
